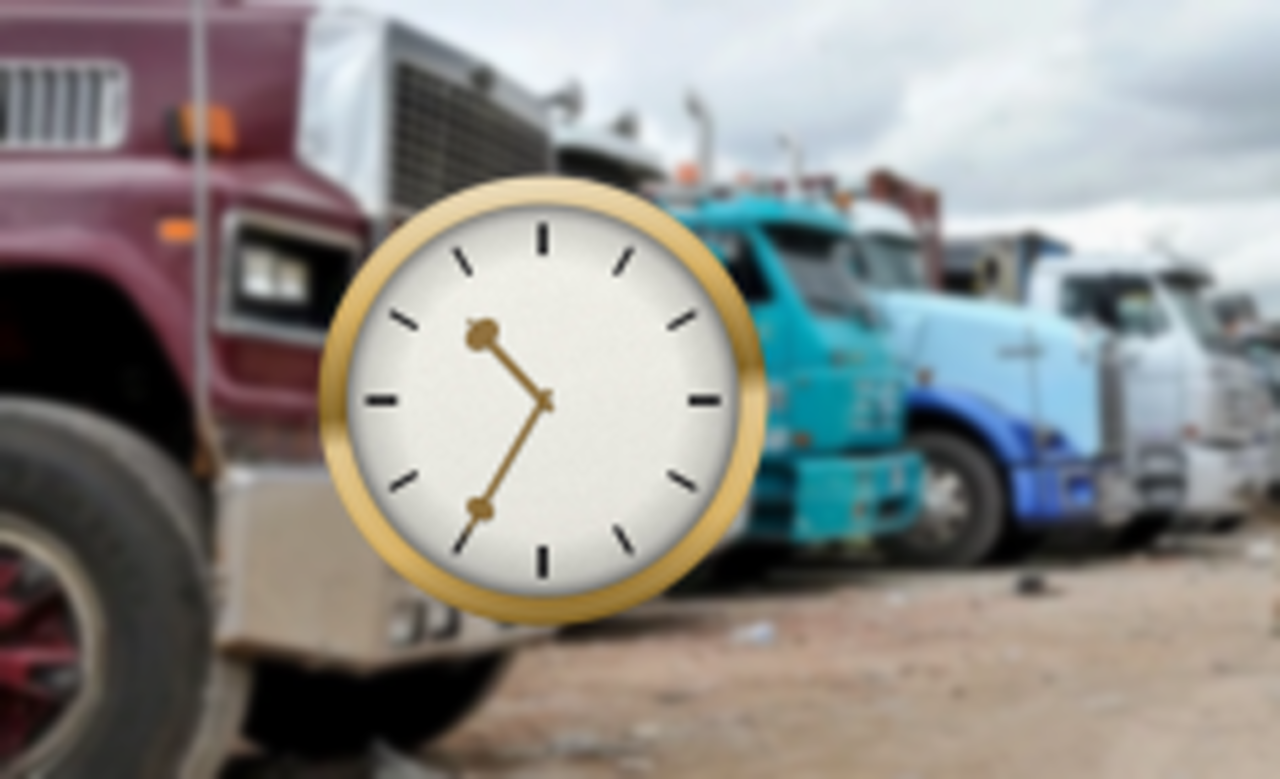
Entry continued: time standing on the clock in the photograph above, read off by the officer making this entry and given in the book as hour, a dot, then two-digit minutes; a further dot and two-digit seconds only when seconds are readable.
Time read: 10.35
